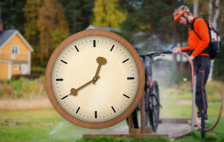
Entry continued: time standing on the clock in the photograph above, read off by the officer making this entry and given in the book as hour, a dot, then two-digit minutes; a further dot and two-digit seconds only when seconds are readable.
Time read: 12.40
